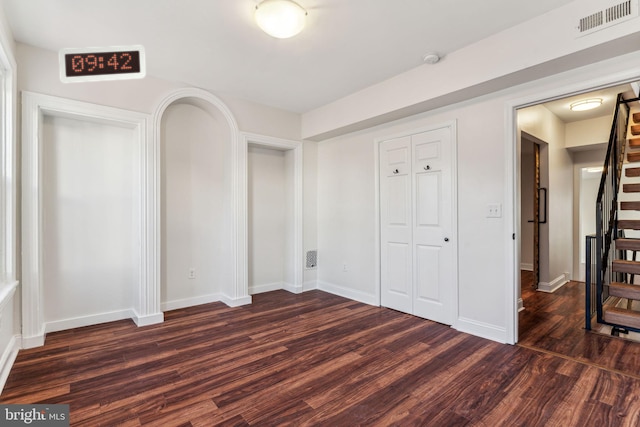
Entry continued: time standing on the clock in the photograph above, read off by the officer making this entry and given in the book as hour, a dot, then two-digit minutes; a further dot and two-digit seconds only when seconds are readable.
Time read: 9.42
